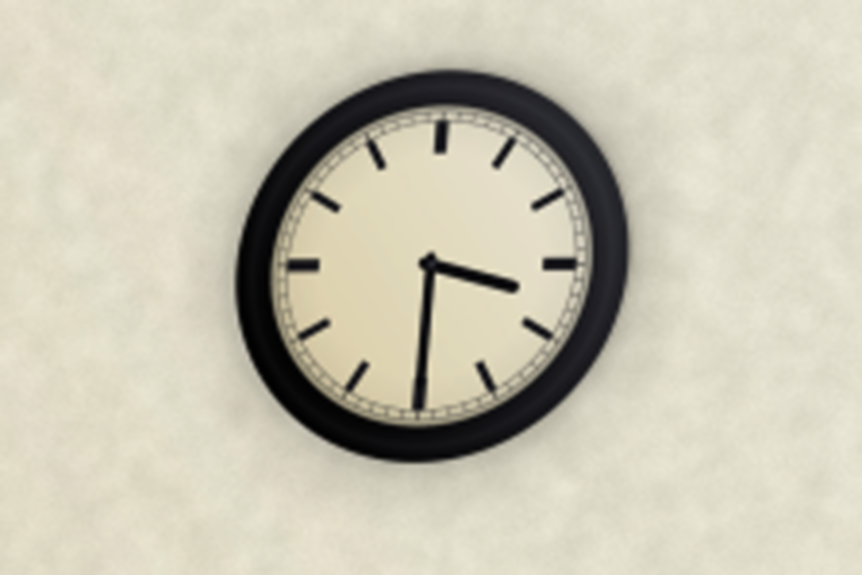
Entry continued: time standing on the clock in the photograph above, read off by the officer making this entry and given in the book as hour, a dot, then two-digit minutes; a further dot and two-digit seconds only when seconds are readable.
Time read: 3.30
